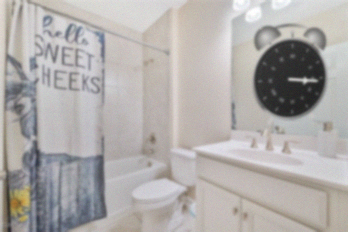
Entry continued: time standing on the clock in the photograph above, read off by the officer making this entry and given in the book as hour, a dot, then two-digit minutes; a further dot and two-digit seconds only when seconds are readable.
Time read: 3.16
